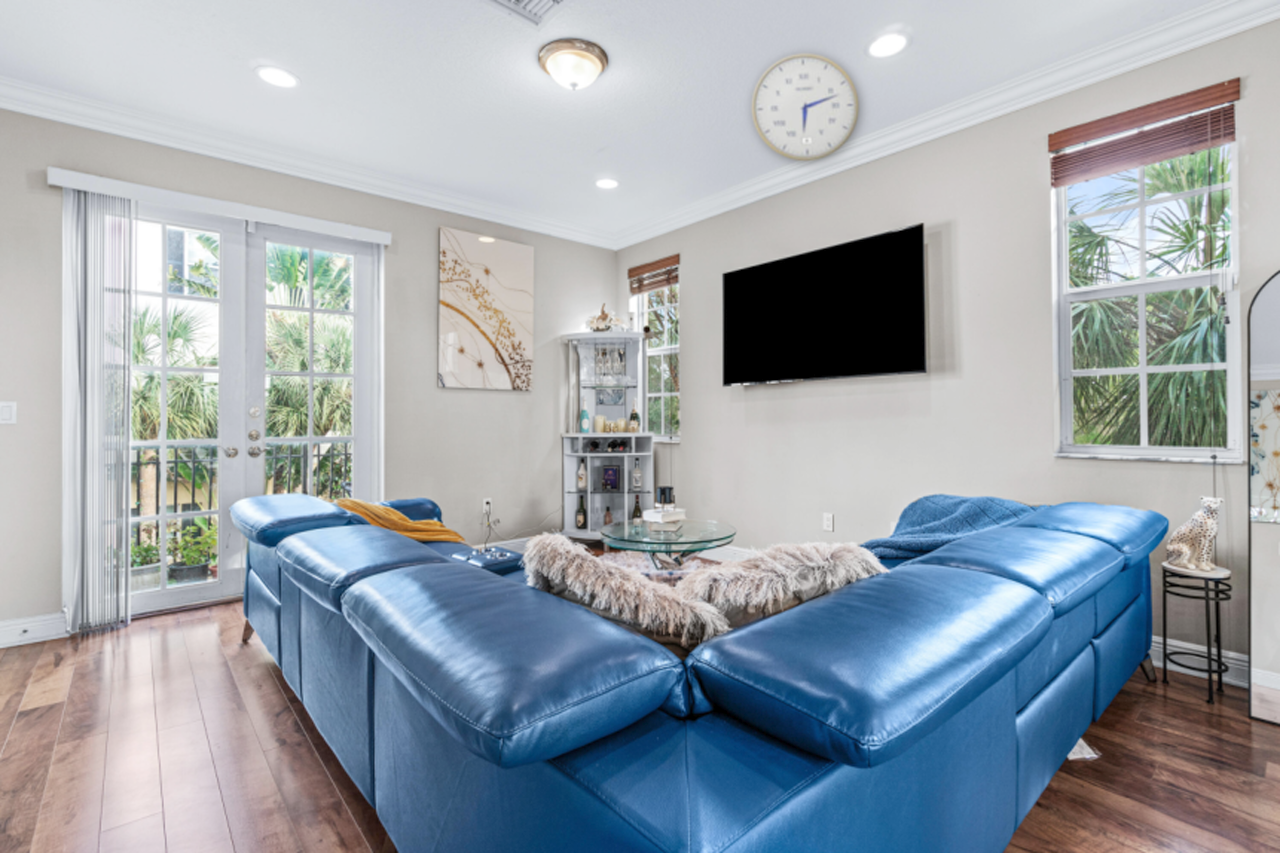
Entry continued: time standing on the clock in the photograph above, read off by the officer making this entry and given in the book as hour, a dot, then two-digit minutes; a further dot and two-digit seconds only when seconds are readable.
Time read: 6.12
